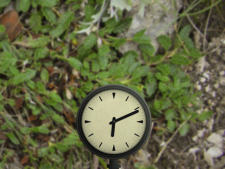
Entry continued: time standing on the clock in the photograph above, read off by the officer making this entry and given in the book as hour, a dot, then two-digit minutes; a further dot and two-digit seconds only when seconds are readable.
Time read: 6.11
